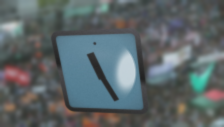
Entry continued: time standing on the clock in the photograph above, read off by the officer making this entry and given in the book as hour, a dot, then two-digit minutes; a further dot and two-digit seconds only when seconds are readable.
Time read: 11.26
